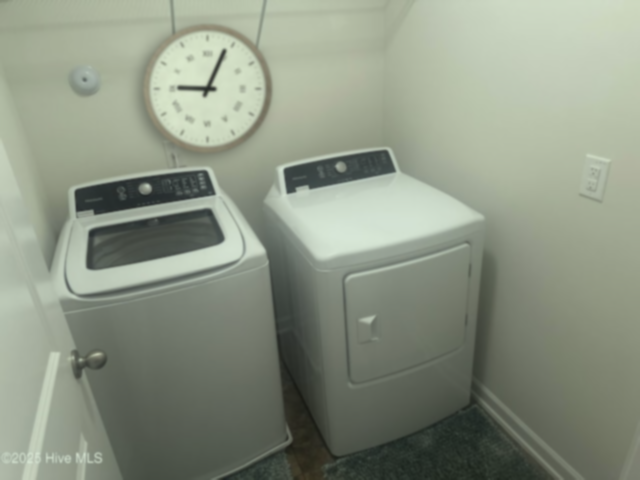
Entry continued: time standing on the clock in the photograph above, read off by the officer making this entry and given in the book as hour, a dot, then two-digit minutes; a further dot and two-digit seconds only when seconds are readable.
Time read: 9.04
